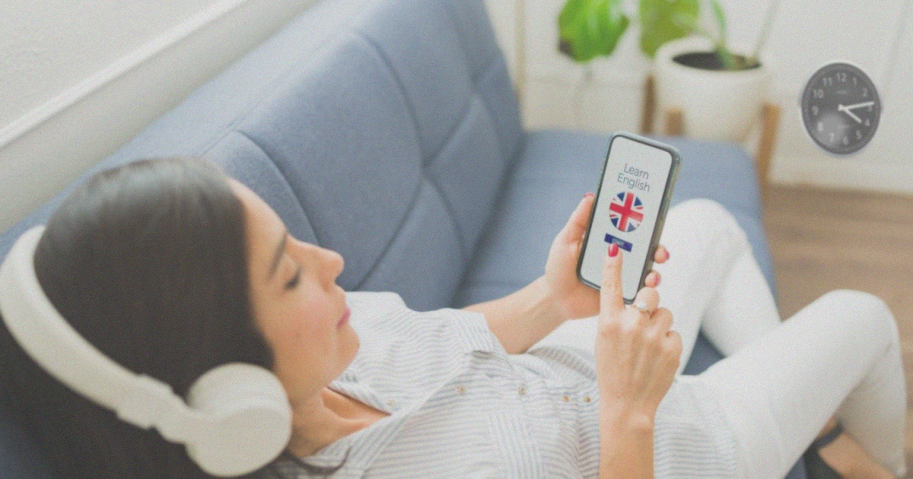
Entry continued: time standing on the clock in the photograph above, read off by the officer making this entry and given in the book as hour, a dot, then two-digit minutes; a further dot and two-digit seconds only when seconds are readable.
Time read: 4.14
